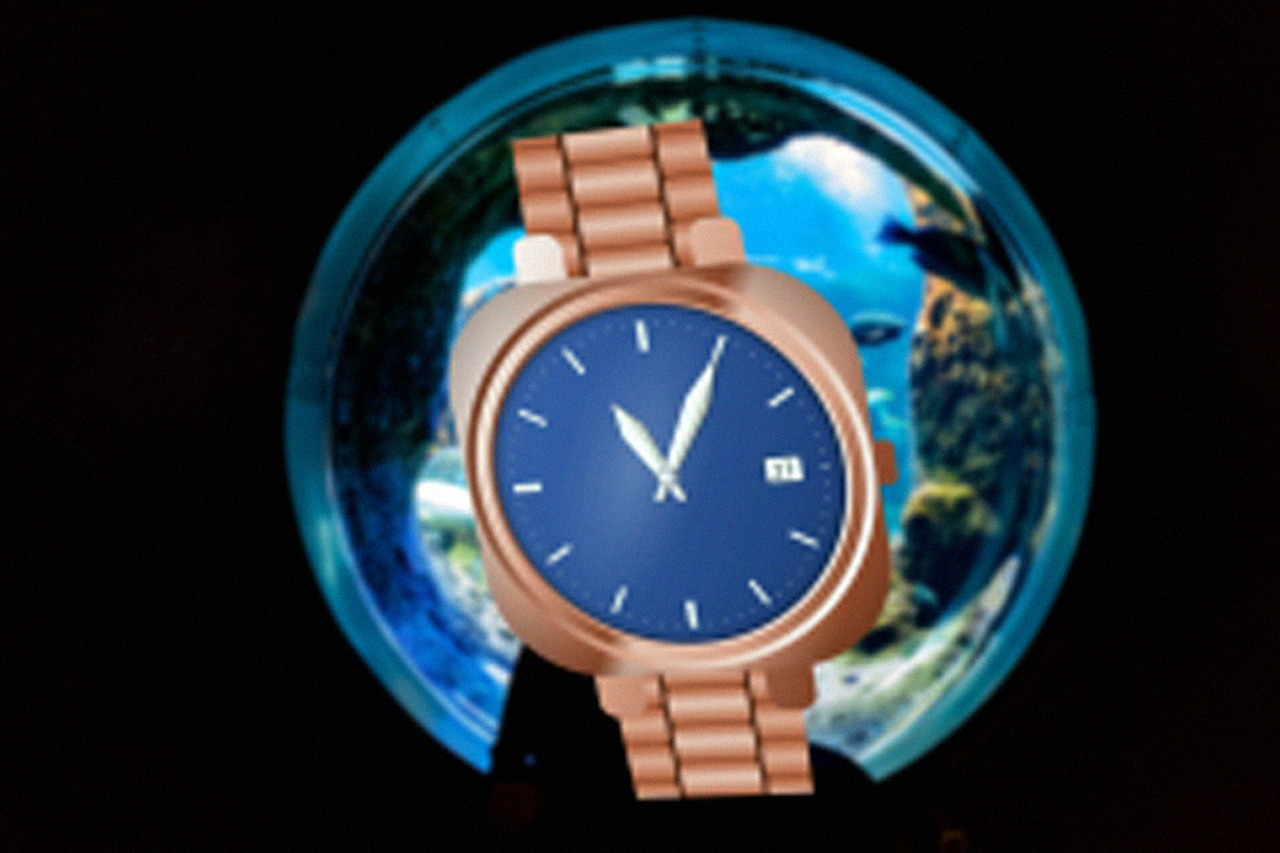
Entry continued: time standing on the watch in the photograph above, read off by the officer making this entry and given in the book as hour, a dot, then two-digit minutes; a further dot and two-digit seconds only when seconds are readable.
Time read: 11.05
